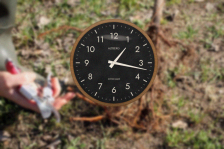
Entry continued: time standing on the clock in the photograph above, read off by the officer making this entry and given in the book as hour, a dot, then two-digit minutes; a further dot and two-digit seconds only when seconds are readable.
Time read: 1.17
